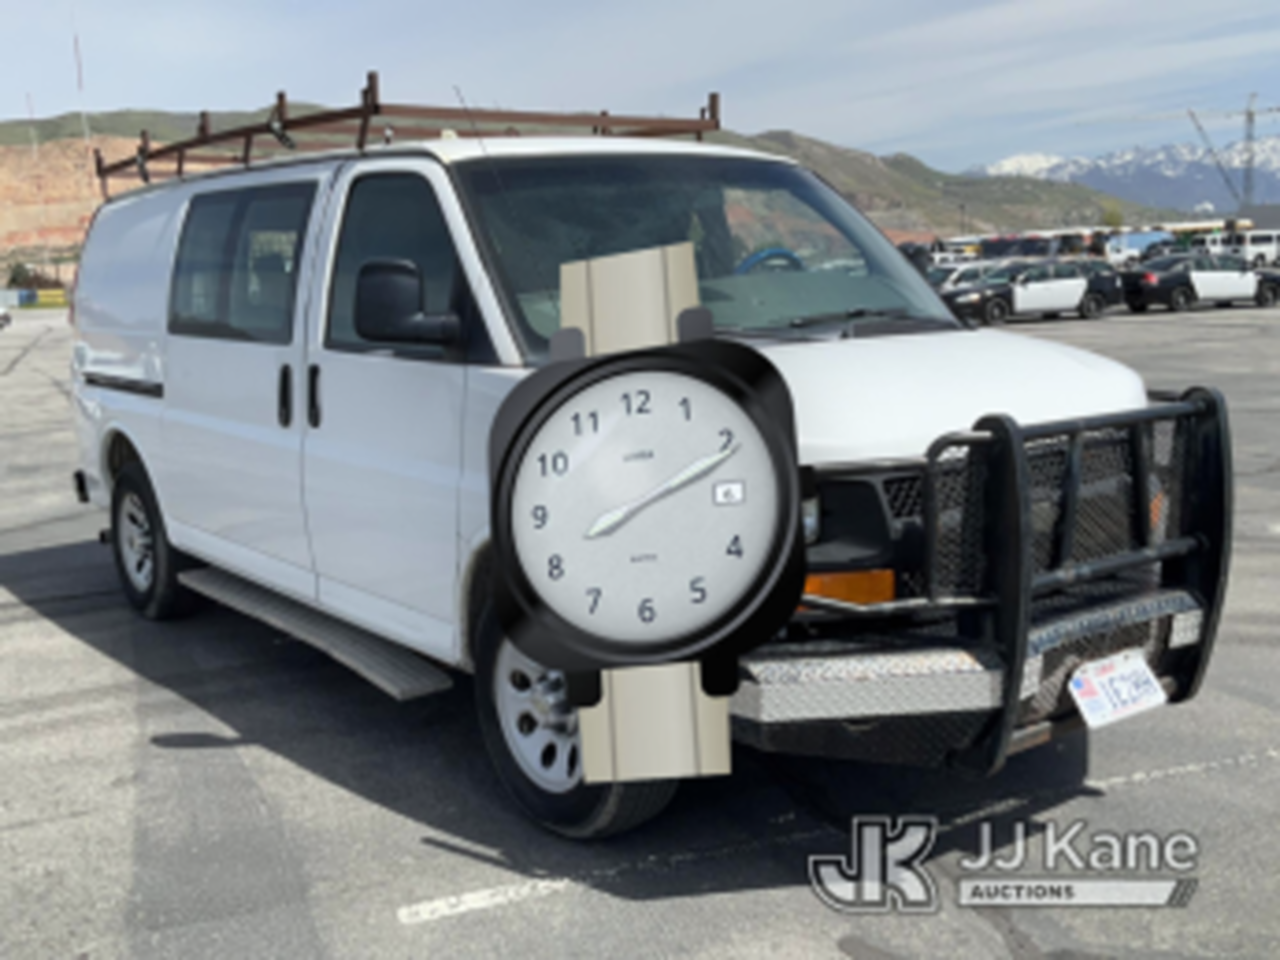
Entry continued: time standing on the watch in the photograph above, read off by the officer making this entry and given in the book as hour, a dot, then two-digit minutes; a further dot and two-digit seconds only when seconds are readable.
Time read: 8.11
